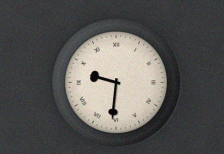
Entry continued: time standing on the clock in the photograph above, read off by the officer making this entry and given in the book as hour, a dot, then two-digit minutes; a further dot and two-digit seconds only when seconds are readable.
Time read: 9.31
